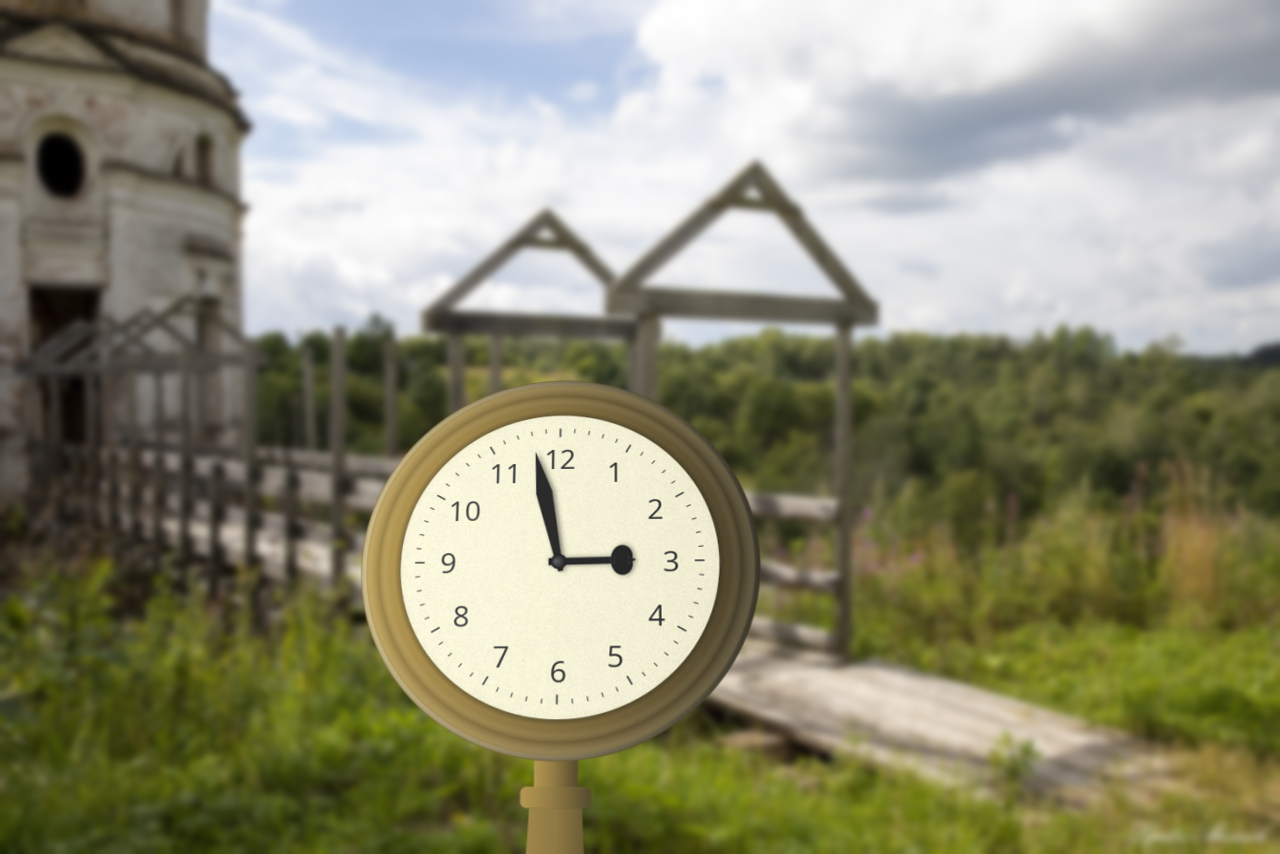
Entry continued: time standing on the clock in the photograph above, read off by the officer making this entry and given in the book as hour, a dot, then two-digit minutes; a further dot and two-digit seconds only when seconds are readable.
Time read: 2.58
